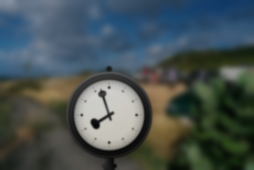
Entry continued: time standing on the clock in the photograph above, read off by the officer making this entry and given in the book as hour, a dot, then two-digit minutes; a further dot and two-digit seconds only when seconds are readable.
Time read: 7.57
